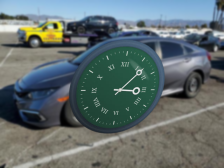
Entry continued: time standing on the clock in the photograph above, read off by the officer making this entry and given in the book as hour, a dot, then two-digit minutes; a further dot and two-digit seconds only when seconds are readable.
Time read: 3.07
